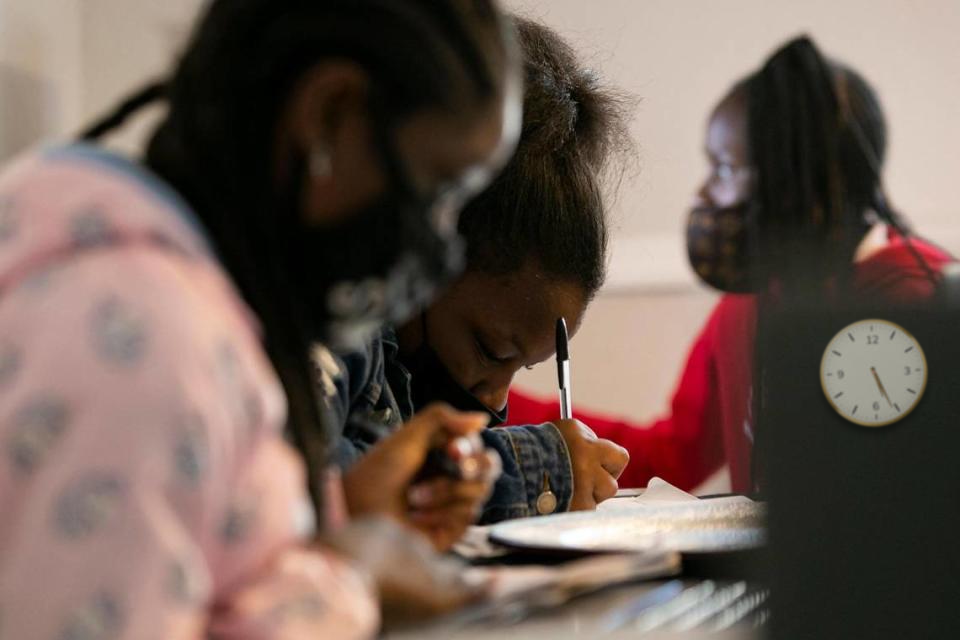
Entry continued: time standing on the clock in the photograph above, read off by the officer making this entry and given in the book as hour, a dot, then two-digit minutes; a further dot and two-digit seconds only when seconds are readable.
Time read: 5.26
